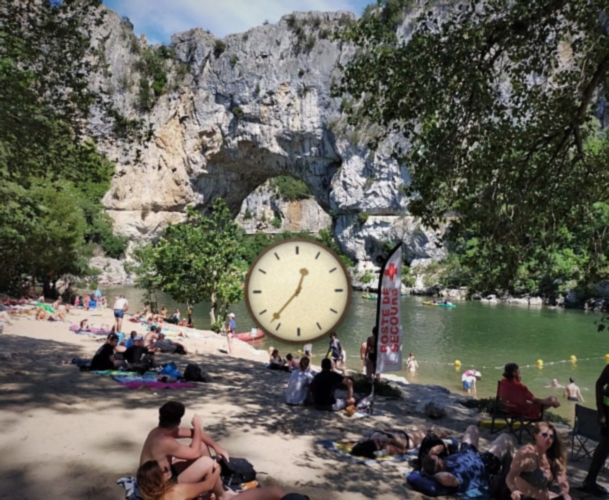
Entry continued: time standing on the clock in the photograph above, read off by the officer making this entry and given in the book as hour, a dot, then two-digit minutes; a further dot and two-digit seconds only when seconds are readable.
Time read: 12.37
